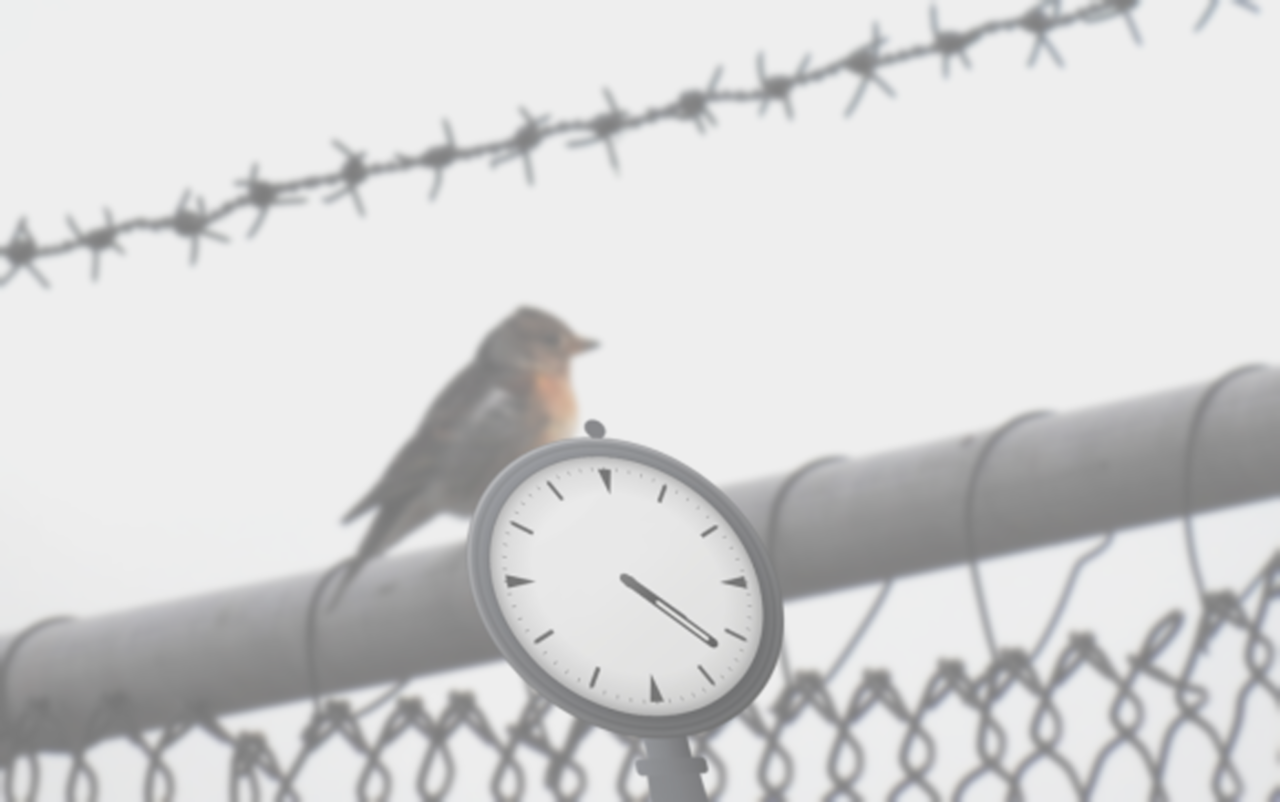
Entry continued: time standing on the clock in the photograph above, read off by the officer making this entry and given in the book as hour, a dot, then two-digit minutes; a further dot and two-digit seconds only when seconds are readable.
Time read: 4.22
